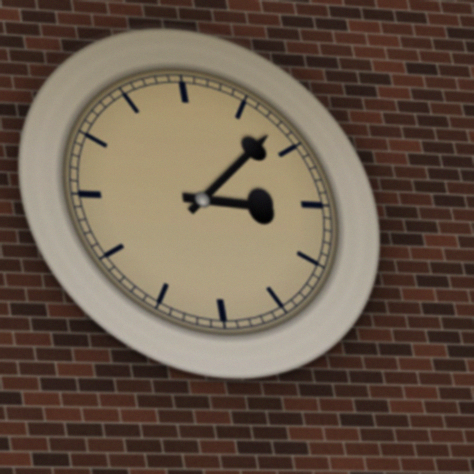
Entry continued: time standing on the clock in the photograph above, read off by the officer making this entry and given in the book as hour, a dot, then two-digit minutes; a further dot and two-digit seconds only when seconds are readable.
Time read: 3.08
